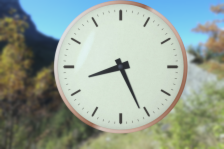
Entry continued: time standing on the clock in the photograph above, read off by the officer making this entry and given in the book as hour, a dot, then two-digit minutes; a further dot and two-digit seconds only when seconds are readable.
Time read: 8.26
